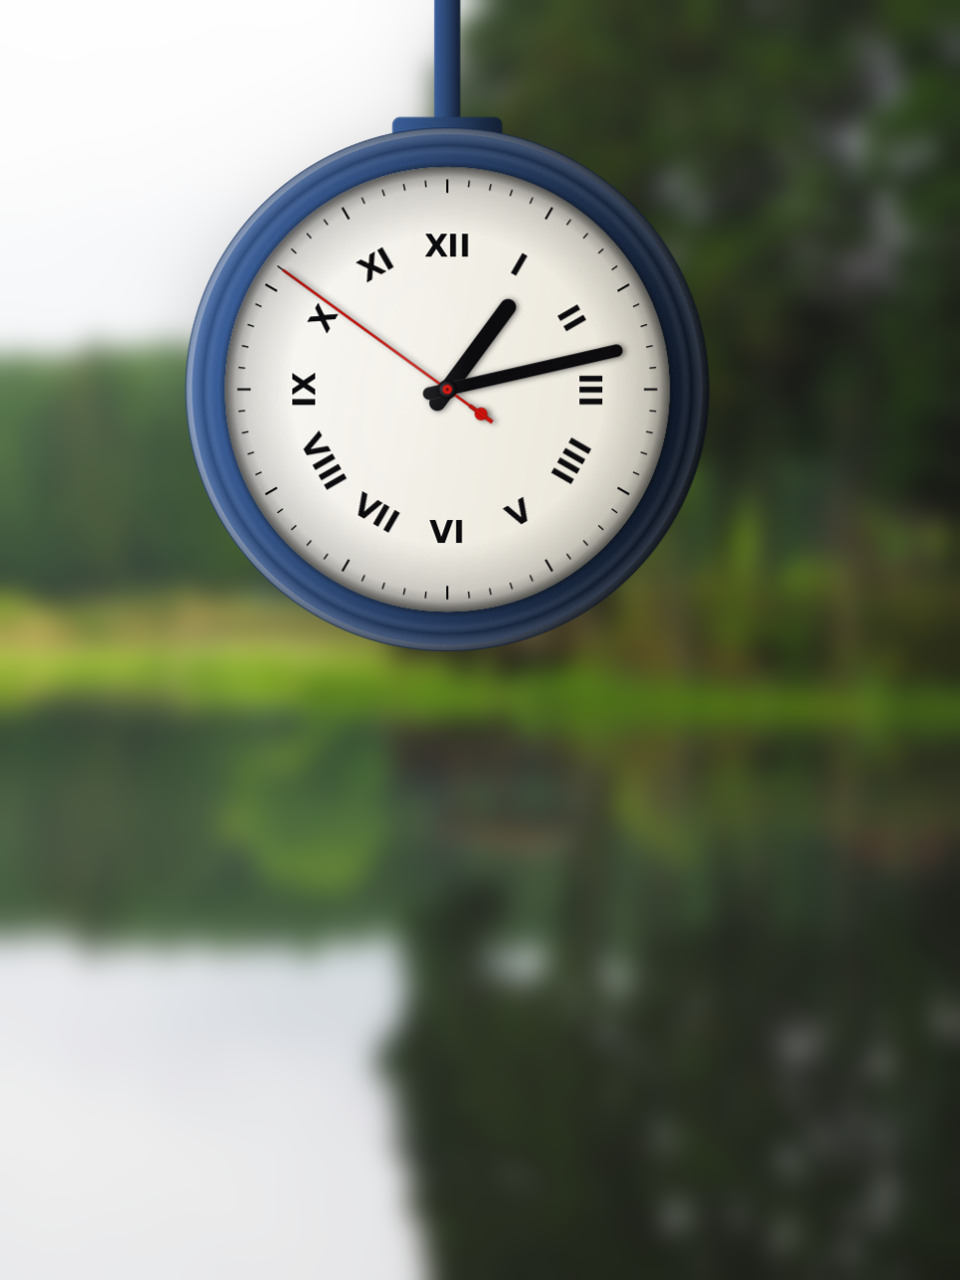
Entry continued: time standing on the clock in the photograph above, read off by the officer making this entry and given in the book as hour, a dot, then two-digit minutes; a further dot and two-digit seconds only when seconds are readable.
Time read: 1.12.51
